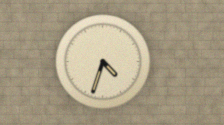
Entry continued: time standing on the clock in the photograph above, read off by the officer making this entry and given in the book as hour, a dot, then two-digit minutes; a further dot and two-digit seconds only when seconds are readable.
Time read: 4.33
